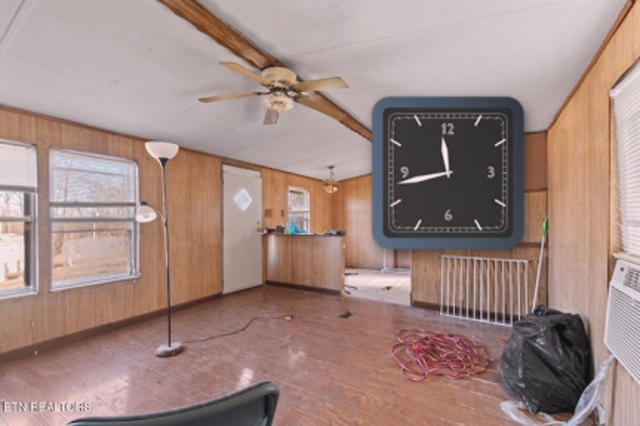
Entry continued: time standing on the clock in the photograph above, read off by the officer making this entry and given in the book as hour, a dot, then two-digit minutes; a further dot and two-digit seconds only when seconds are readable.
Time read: 11.43
